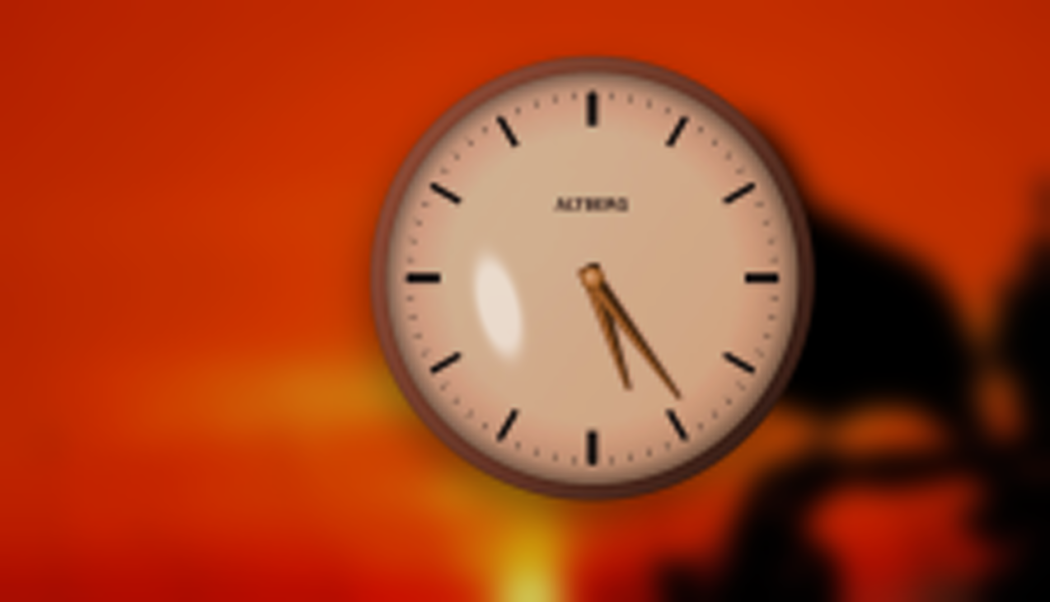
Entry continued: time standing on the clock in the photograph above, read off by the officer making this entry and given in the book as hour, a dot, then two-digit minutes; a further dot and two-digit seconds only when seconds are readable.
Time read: 5.24
